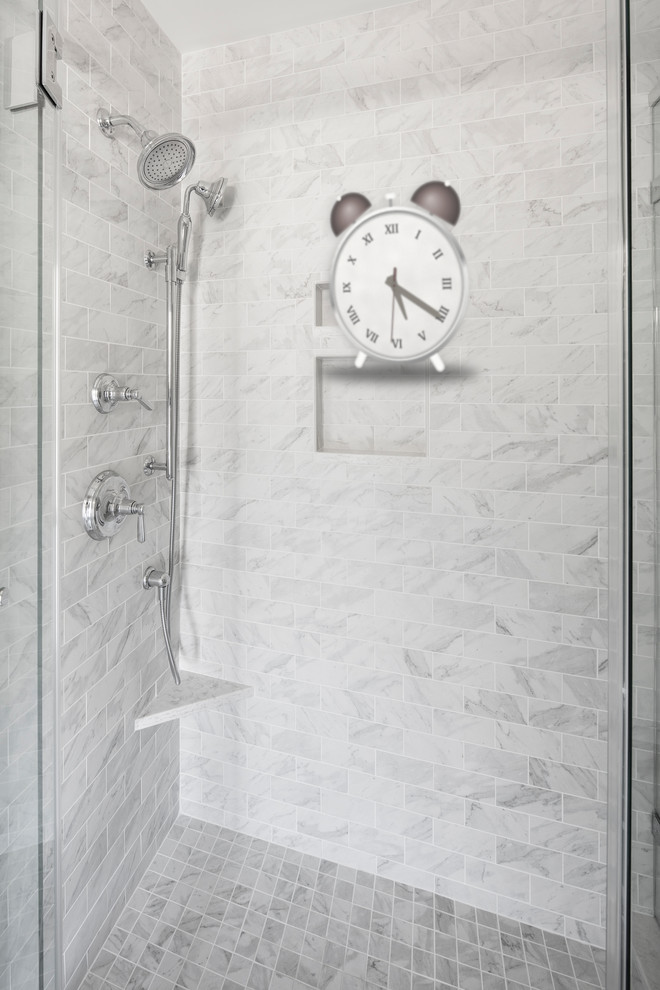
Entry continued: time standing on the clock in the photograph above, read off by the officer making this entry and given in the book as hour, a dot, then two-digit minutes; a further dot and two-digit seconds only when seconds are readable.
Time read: 5.20.31
